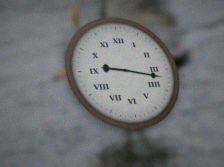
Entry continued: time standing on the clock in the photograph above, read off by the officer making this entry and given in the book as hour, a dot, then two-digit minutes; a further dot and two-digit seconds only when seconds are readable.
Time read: 9.17
